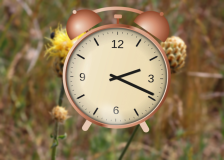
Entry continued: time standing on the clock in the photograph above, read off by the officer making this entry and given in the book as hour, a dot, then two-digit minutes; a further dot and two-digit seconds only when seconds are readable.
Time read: 2.19
